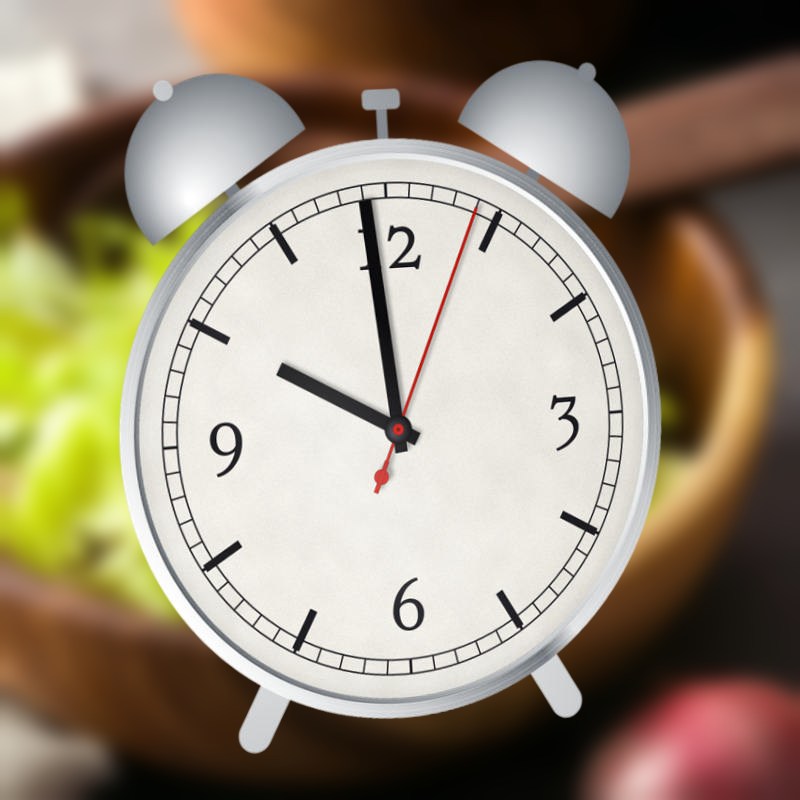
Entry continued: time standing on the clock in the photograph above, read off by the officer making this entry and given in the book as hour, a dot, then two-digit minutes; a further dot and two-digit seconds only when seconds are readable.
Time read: 9.59.04
